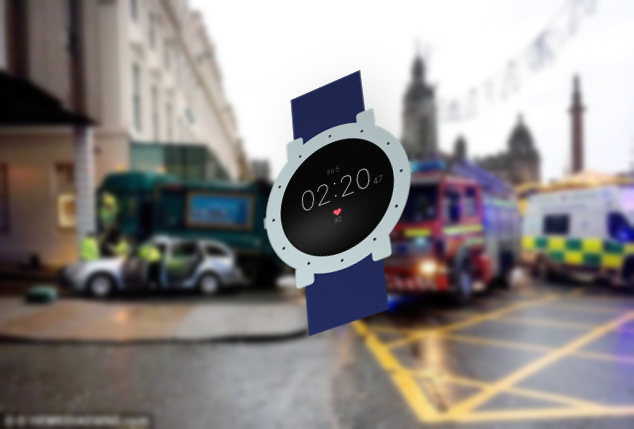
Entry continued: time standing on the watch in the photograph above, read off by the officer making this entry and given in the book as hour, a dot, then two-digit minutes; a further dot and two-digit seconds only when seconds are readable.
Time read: 2.20.47
